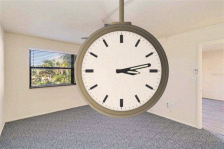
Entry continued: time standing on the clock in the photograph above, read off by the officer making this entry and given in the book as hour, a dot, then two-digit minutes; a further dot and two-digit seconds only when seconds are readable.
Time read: 3.13
